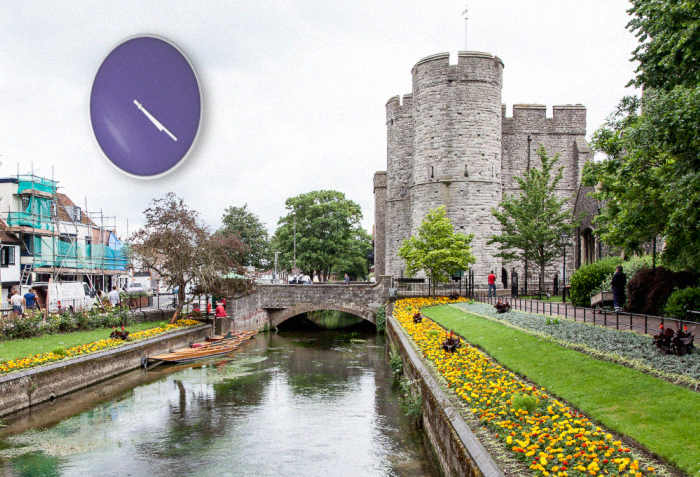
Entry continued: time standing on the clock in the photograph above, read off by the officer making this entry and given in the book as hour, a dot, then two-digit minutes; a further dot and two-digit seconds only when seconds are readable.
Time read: 4.21
